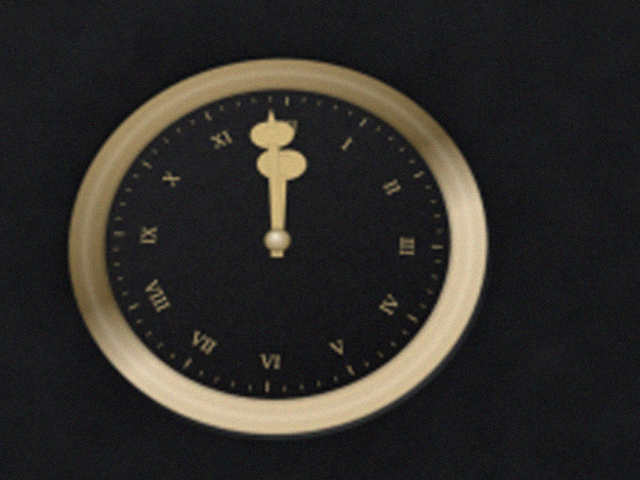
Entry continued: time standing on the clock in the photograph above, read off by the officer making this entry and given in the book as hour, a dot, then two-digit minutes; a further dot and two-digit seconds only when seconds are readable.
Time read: 11.59
